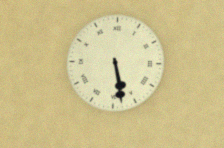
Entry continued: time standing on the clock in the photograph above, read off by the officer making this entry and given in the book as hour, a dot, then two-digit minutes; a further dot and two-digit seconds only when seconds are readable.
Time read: 5.28
